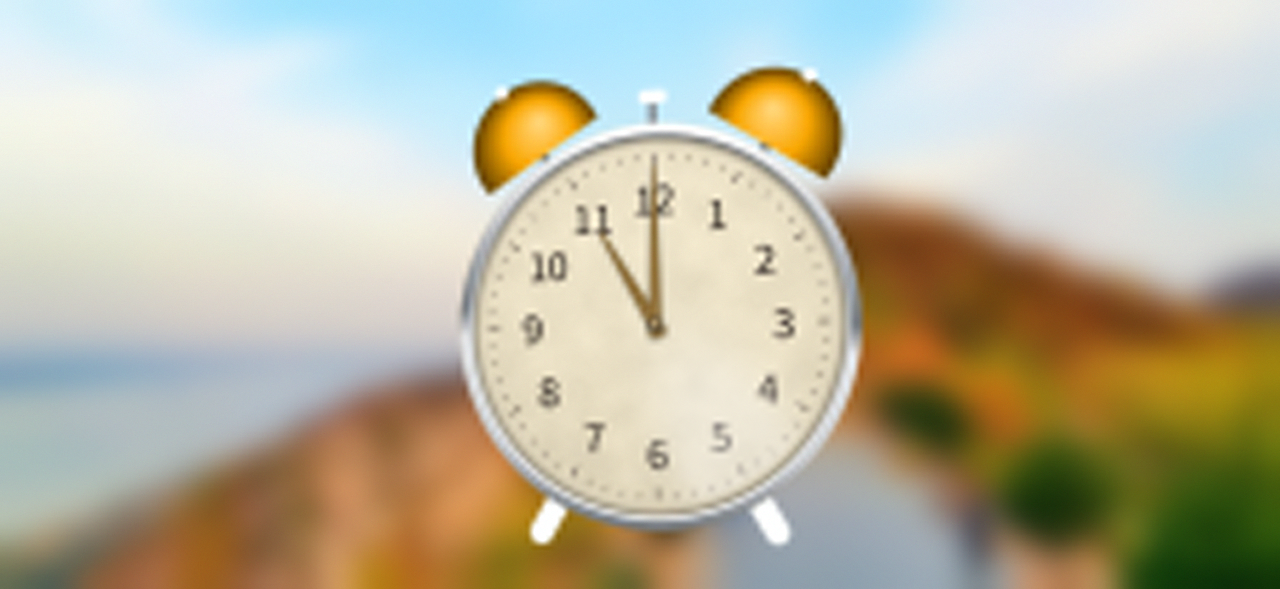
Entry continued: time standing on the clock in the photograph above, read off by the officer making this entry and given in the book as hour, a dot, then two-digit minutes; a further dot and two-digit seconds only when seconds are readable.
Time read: 11.00
